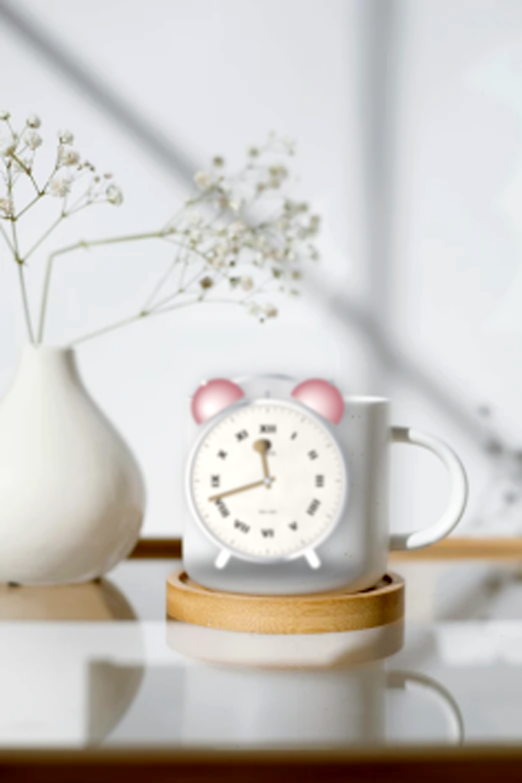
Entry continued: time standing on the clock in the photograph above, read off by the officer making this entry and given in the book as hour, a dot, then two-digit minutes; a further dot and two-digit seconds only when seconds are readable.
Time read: 11.42
